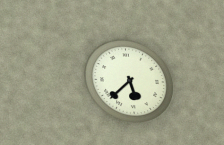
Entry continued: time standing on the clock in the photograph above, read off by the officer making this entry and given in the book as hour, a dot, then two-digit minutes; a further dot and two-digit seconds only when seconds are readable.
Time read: 5.38
